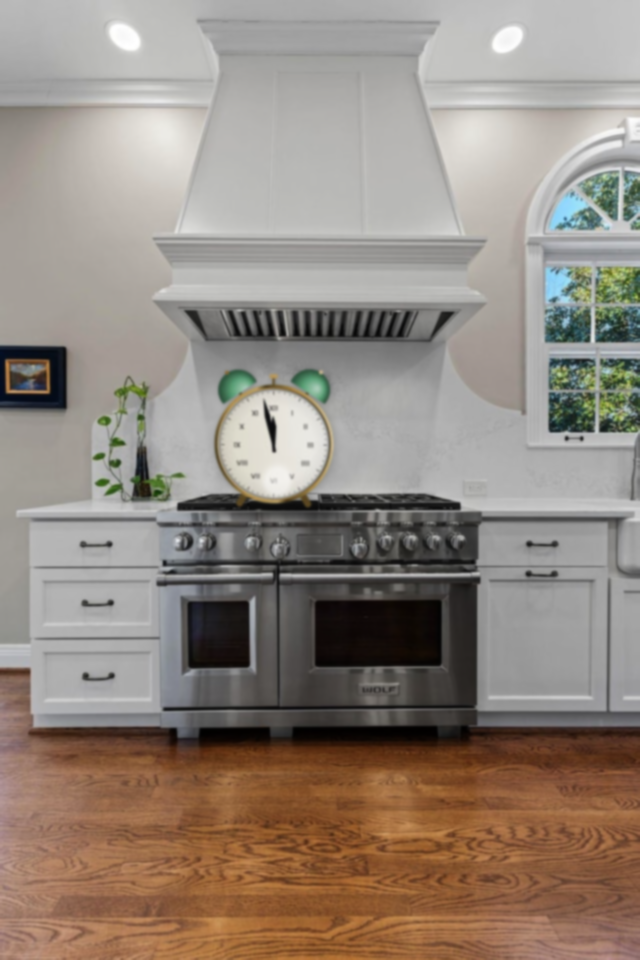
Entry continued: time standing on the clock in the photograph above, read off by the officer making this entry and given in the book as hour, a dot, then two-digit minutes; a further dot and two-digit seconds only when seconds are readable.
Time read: 11.58
